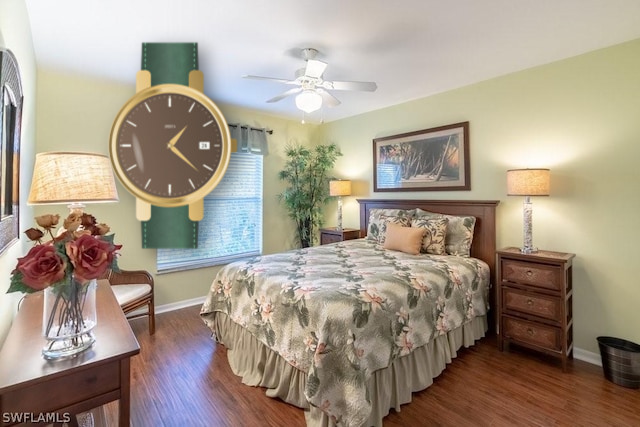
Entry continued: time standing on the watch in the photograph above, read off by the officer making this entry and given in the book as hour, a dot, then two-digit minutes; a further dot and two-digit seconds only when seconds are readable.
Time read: 1.22
